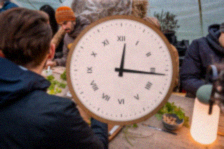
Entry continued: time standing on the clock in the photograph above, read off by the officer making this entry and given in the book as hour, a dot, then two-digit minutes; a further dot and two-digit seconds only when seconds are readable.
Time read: 12.16
